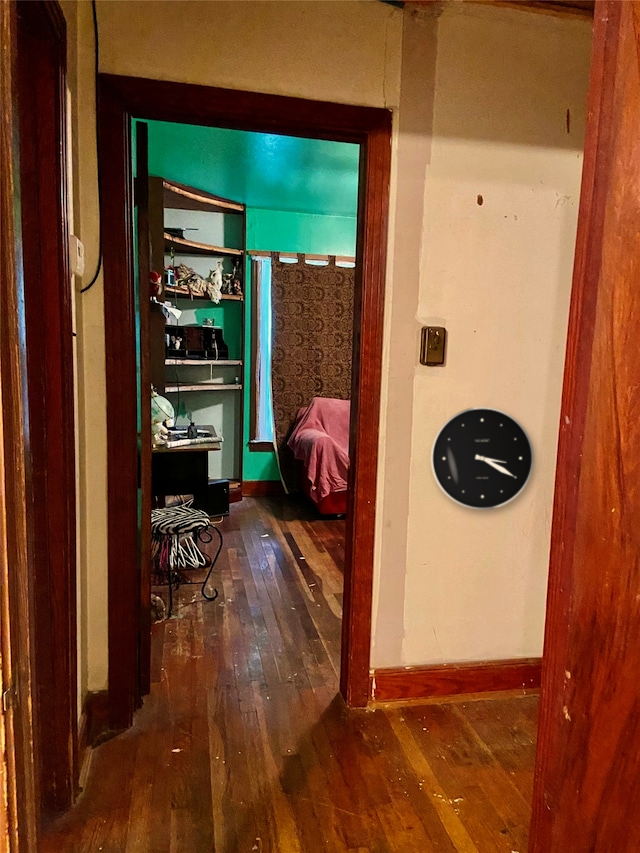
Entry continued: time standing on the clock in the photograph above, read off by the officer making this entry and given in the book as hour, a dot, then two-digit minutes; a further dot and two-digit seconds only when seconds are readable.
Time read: 3.20
